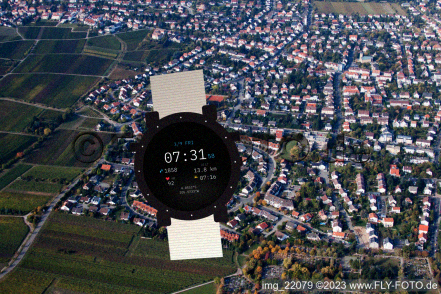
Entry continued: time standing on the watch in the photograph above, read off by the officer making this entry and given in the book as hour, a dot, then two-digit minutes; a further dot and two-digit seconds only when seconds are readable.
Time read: 7.31
